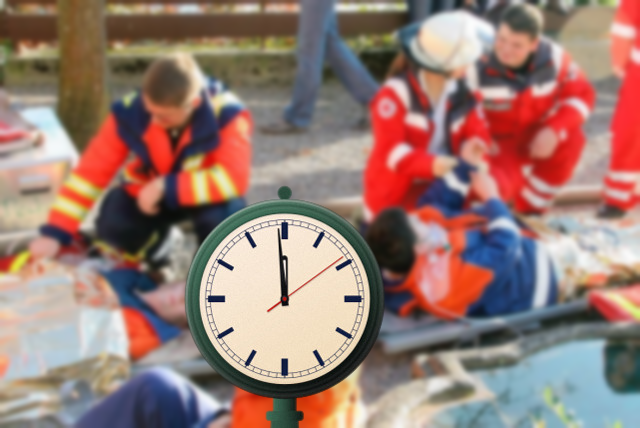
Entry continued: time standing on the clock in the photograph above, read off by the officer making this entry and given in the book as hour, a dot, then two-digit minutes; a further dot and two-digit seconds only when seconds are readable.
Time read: 11.59.09
